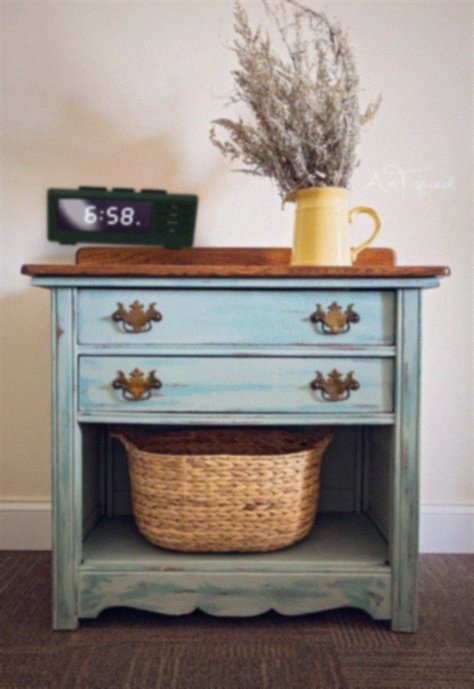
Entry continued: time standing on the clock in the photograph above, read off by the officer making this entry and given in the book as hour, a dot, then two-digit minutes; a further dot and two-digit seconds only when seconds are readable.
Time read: 6.58
